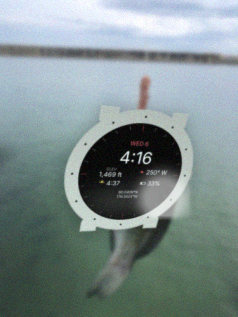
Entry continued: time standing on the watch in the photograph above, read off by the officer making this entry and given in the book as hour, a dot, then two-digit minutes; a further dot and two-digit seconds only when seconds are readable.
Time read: 4.16
